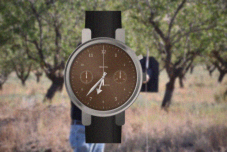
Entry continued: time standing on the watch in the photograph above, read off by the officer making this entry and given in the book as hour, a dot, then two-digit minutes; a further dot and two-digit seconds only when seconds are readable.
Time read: 6.37
